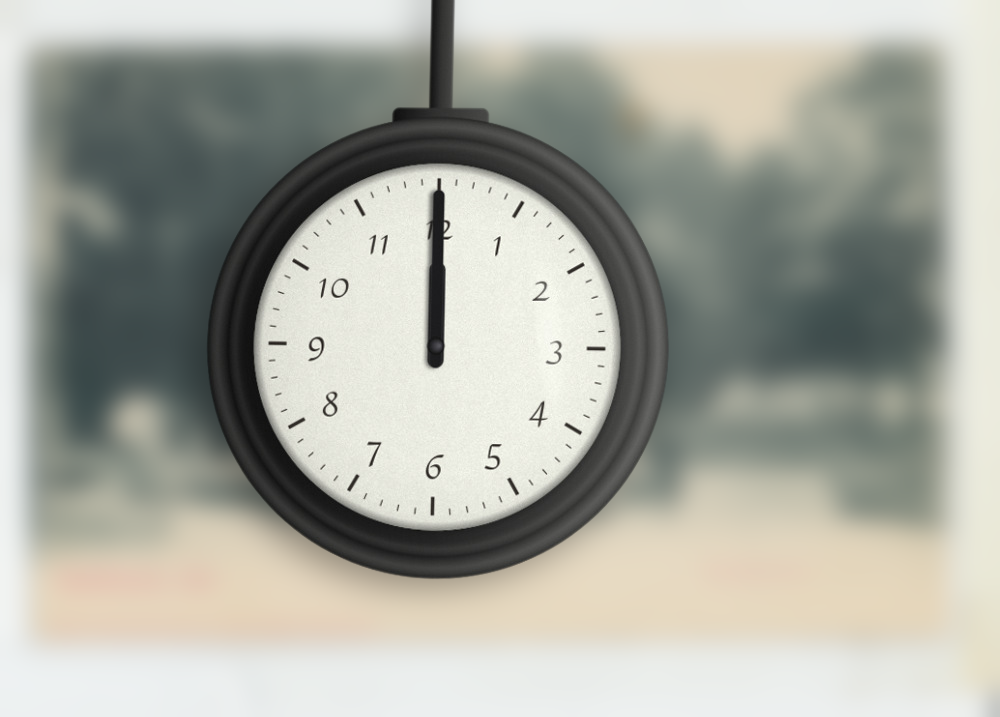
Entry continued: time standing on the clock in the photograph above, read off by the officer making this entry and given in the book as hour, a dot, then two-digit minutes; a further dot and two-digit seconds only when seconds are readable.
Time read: 12.00
